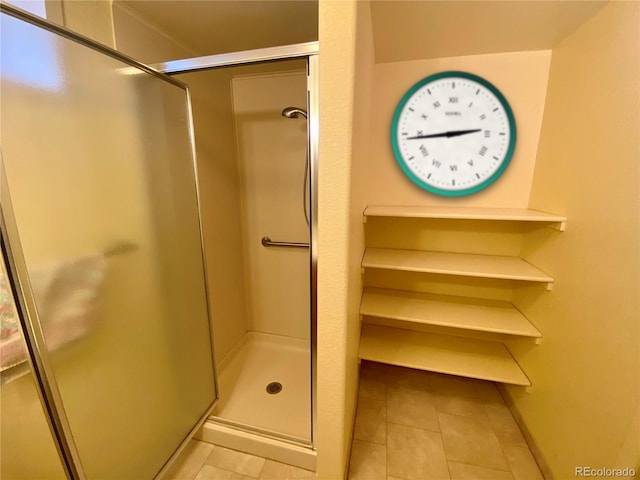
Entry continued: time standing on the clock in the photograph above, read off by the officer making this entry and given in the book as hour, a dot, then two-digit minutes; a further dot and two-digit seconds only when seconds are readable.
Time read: 2.44
